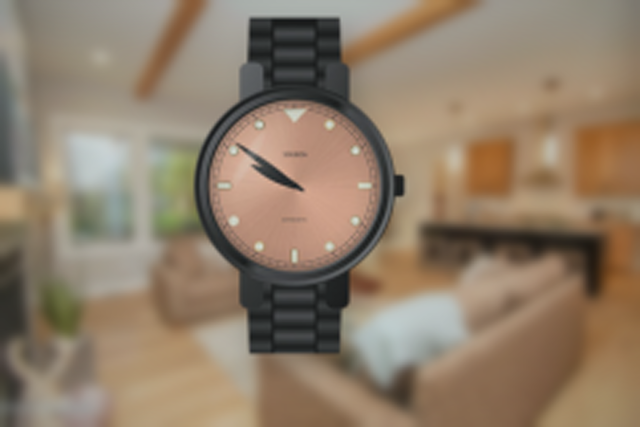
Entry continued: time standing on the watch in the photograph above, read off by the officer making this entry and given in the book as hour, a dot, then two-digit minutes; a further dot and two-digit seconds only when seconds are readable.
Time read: 9.51
